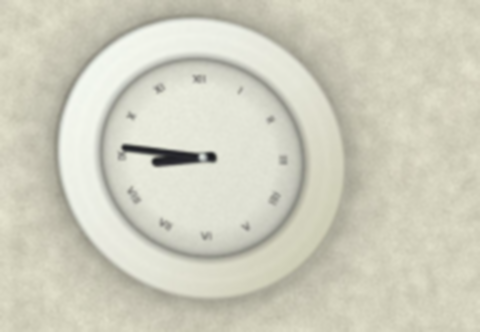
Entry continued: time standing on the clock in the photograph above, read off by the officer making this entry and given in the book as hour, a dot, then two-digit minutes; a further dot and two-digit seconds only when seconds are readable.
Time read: 8.46
